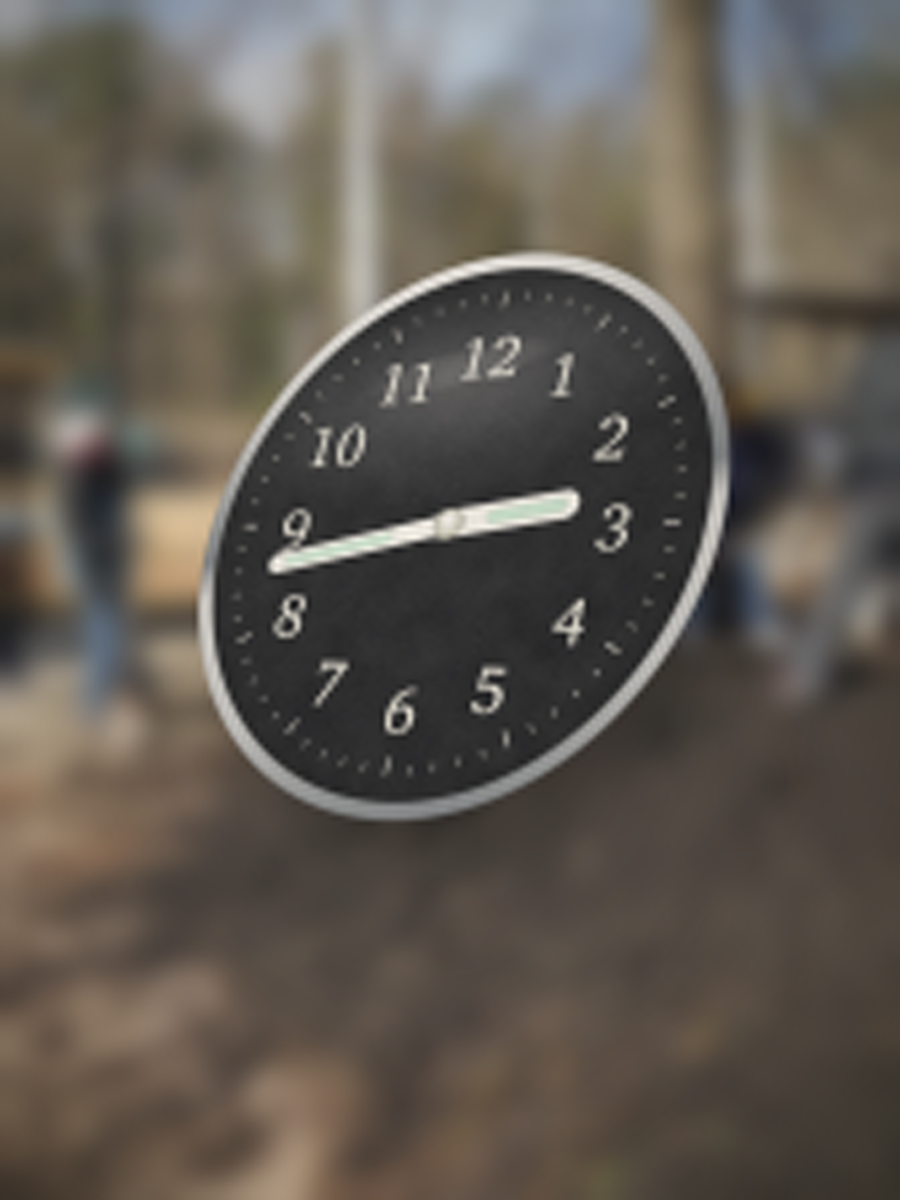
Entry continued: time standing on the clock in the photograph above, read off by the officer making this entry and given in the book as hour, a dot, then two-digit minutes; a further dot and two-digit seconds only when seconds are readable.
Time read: 2.43
